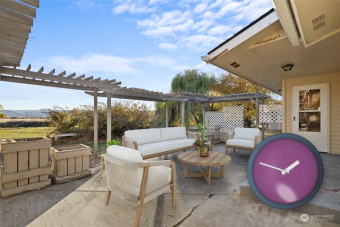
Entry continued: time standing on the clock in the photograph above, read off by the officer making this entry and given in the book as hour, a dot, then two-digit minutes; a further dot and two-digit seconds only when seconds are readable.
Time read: 1.48
